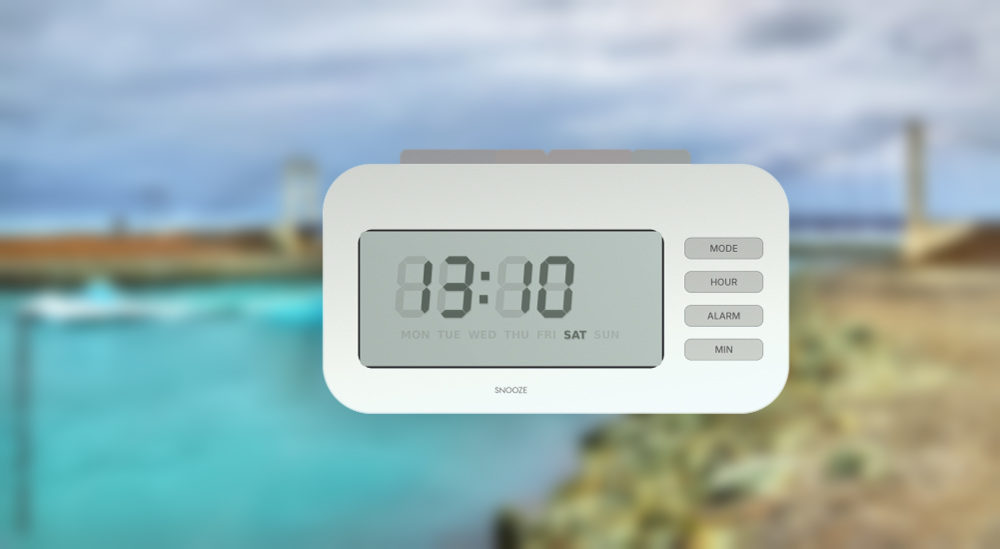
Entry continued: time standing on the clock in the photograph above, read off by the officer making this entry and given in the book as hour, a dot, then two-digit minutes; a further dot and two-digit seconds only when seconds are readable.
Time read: 13.10
